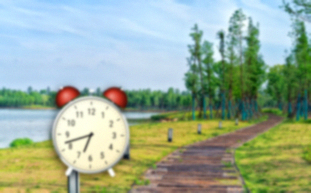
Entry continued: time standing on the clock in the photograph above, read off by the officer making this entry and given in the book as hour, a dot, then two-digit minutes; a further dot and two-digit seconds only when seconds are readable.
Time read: 6.42
